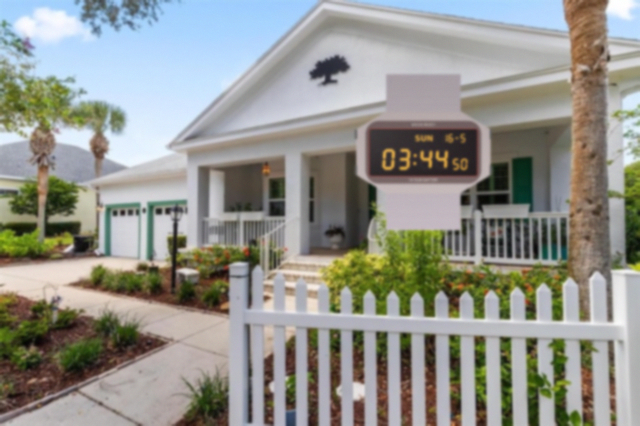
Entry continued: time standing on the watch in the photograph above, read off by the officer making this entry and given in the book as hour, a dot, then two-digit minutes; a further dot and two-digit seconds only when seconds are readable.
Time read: 3.44
